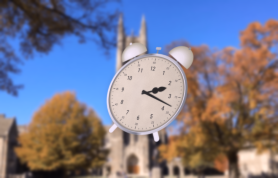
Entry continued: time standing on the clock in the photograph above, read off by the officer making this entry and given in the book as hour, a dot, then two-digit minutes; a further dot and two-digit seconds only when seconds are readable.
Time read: 2.18
